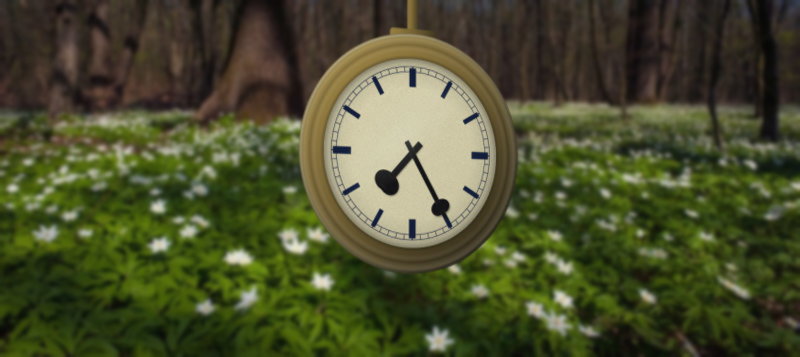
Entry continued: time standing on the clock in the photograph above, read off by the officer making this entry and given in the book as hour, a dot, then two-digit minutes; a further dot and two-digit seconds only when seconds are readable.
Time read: 7.25
